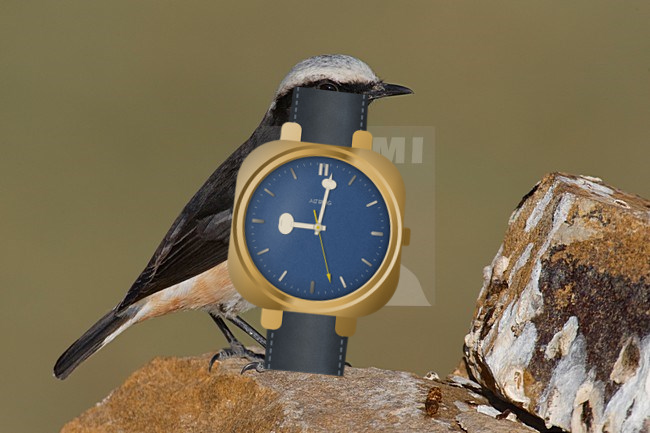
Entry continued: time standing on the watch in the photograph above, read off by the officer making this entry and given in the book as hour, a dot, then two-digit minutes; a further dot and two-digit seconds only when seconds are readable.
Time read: 9.01.27
